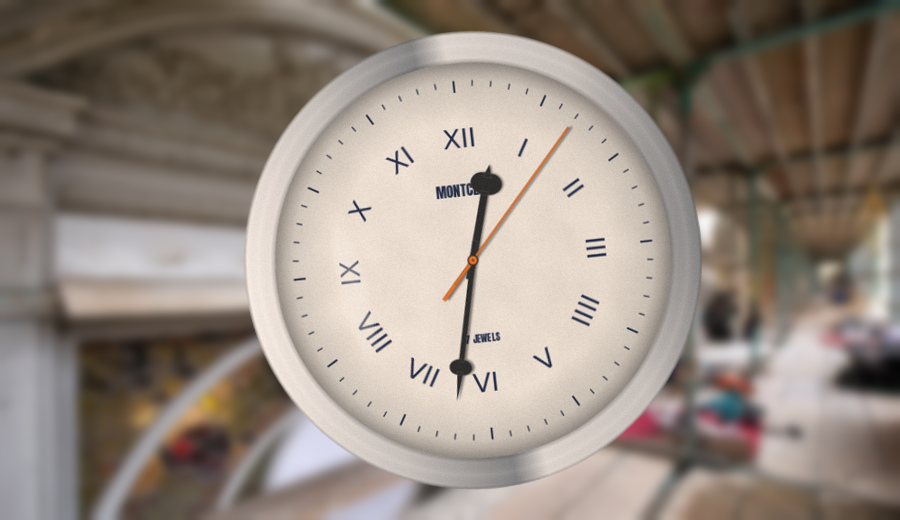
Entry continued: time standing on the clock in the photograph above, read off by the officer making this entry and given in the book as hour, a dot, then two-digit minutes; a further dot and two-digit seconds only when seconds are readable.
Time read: 12.32.07
